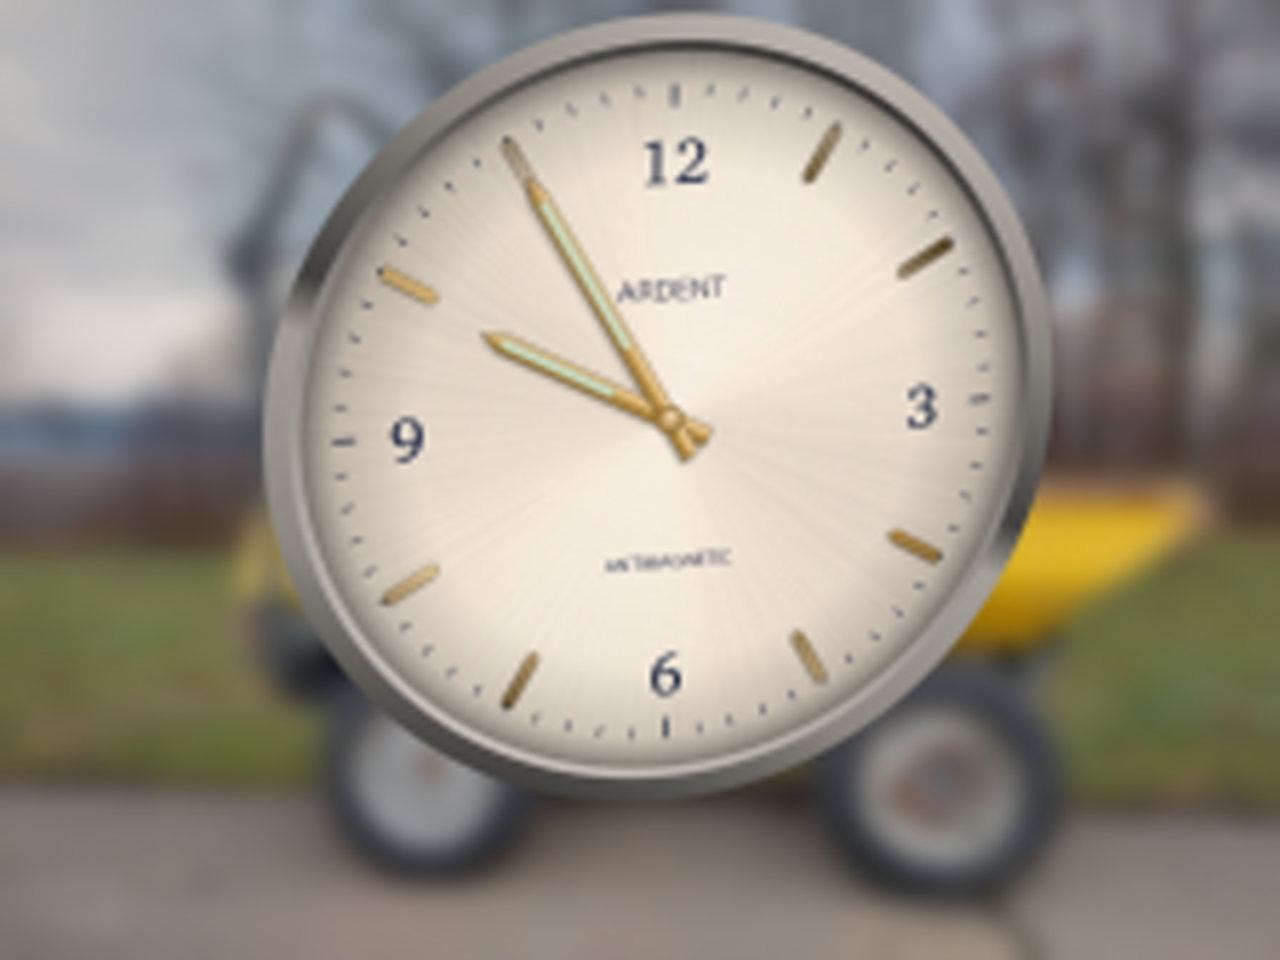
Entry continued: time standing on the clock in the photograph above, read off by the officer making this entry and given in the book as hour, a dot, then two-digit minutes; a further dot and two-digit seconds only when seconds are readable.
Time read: 9.55
